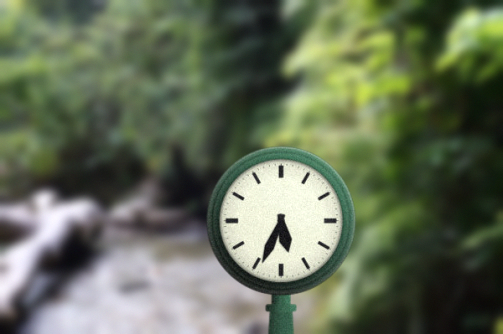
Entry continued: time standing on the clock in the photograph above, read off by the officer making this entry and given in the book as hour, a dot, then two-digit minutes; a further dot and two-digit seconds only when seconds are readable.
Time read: 5.34
